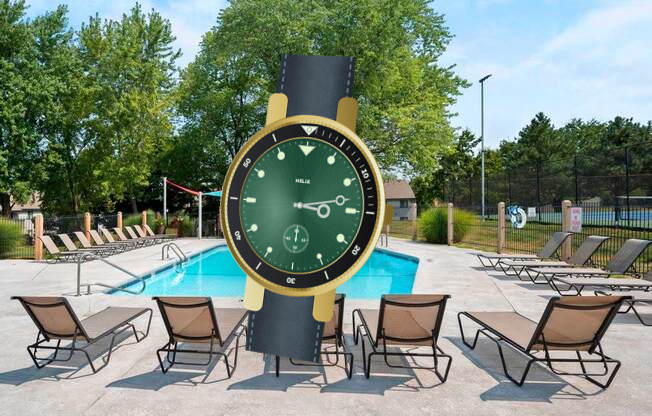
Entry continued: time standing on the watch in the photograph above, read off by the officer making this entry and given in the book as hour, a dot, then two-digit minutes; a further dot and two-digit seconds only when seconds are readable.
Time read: 3.13
